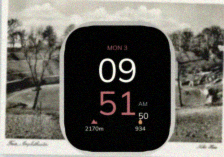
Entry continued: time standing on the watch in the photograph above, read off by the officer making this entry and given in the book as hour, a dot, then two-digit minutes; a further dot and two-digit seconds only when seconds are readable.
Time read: 9.51.50
